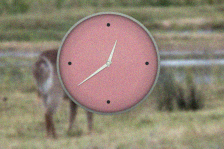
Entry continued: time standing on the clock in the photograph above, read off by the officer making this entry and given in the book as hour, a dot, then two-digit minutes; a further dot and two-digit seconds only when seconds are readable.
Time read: 12.39
